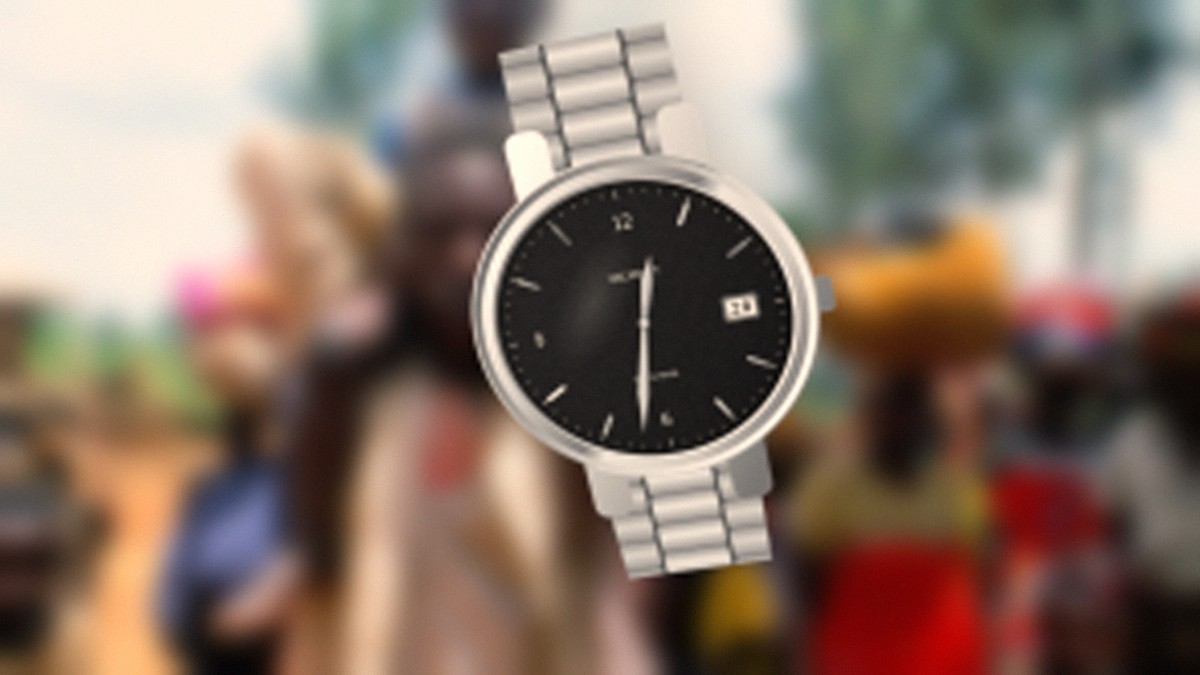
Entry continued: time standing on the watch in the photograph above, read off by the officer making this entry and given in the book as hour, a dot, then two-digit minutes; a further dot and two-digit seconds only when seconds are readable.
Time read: 12.32
